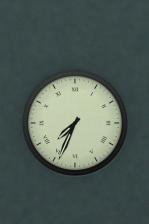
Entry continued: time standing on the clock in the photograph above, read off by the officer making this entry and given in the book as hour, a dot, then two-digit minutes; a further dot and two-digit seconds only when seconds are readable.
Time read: 7.34
